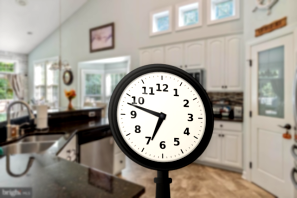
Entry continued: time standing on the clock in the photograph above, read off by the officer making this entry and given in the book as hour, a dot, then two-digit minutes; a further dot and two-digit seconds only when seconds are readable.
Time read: 6.48
